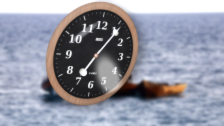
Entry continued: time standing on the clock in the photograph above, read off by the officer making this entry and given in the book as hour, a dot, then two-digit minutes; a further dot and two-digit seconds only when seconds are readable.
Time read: 7.06
